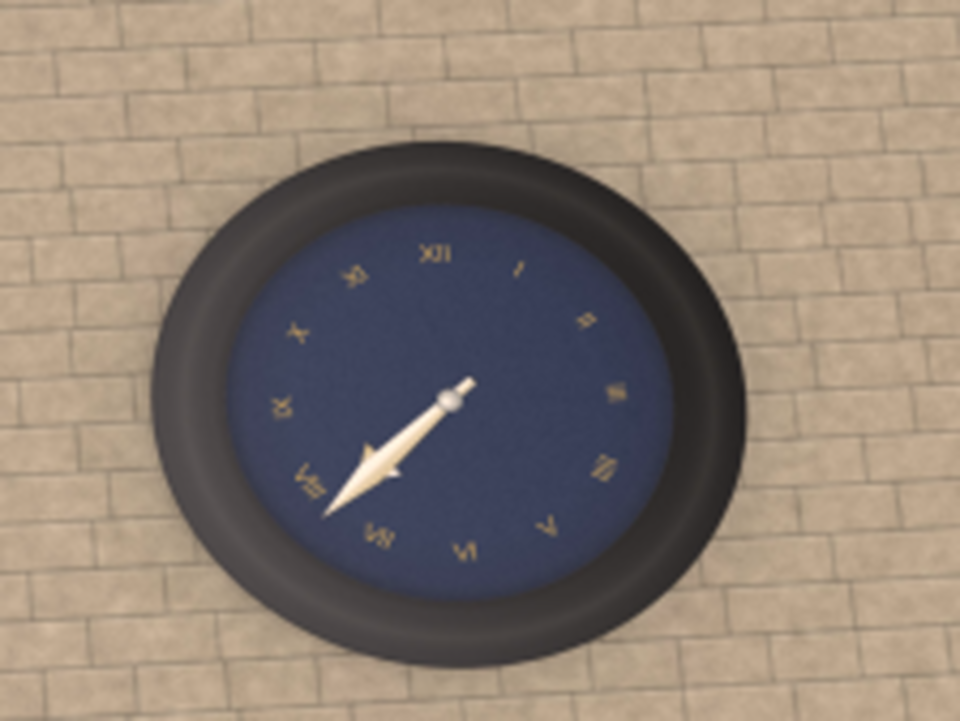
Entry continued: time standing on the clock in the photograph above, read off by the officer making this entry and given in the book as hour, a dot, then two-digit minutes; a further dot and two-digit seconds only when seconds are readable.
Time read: 7.38
